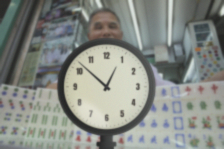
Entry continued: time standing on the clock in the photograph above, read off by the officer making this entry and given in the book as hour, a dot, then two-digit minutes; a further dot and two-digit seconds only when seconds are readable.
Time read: 12.52
